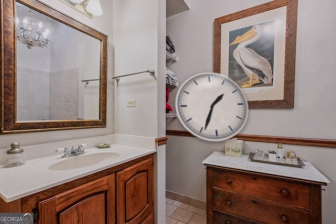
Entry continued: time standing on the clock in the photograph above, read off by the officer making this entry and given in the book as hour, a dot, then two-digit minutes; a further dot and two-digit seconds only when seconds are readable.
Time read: 1.34
